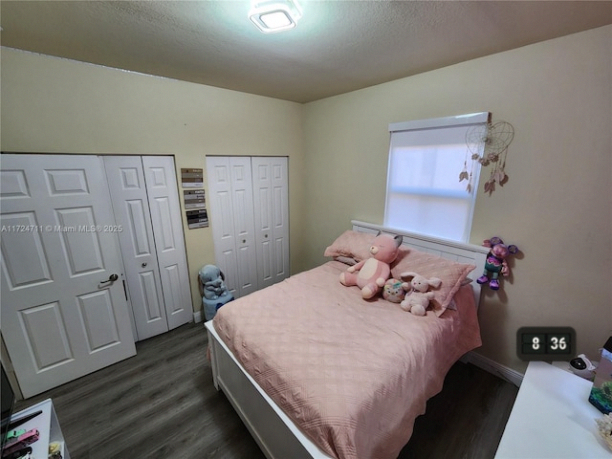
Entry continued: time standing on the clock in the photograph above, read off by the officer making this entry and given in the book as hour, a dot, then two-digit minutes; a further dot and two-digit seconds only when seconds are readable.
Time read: 8.36
